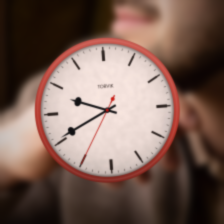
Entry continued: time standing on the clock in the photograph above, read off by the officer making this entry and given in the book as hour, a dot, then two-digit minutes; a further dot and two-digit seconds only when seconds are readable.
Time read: 9.40.35
